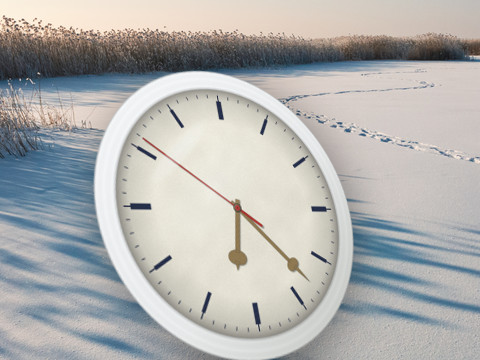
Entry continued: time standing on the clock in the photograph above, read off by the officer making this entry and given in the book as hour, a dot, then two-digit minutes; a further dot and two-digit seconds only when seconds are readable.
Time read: 6.22.51
